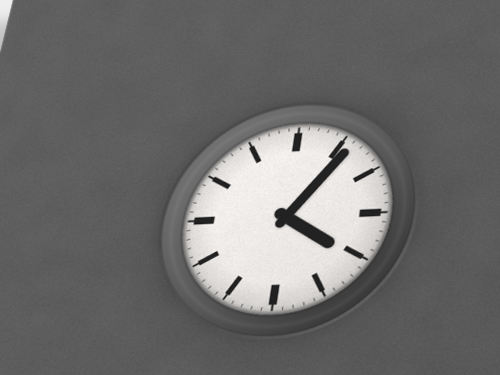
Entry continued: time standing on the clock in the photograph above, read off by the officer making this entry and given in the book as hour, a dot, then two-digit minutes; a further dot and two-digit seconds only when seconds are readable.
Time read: 4.06
